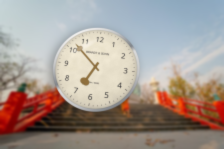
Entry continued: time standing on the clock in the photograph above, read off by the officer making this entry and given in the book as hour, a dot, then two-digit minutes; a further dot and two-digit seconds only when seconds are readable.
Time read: 6.52
